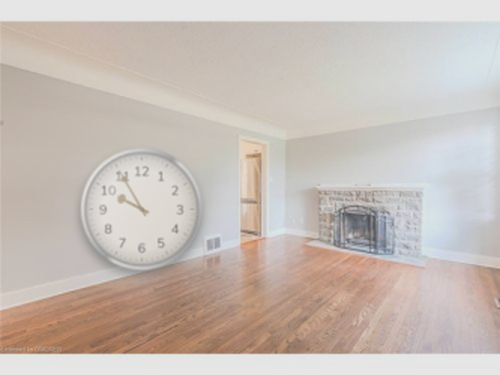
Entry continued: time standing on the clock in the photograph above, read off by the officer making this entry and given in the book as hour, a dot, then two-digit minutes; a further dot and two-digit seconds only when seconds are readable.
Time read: 9.55
